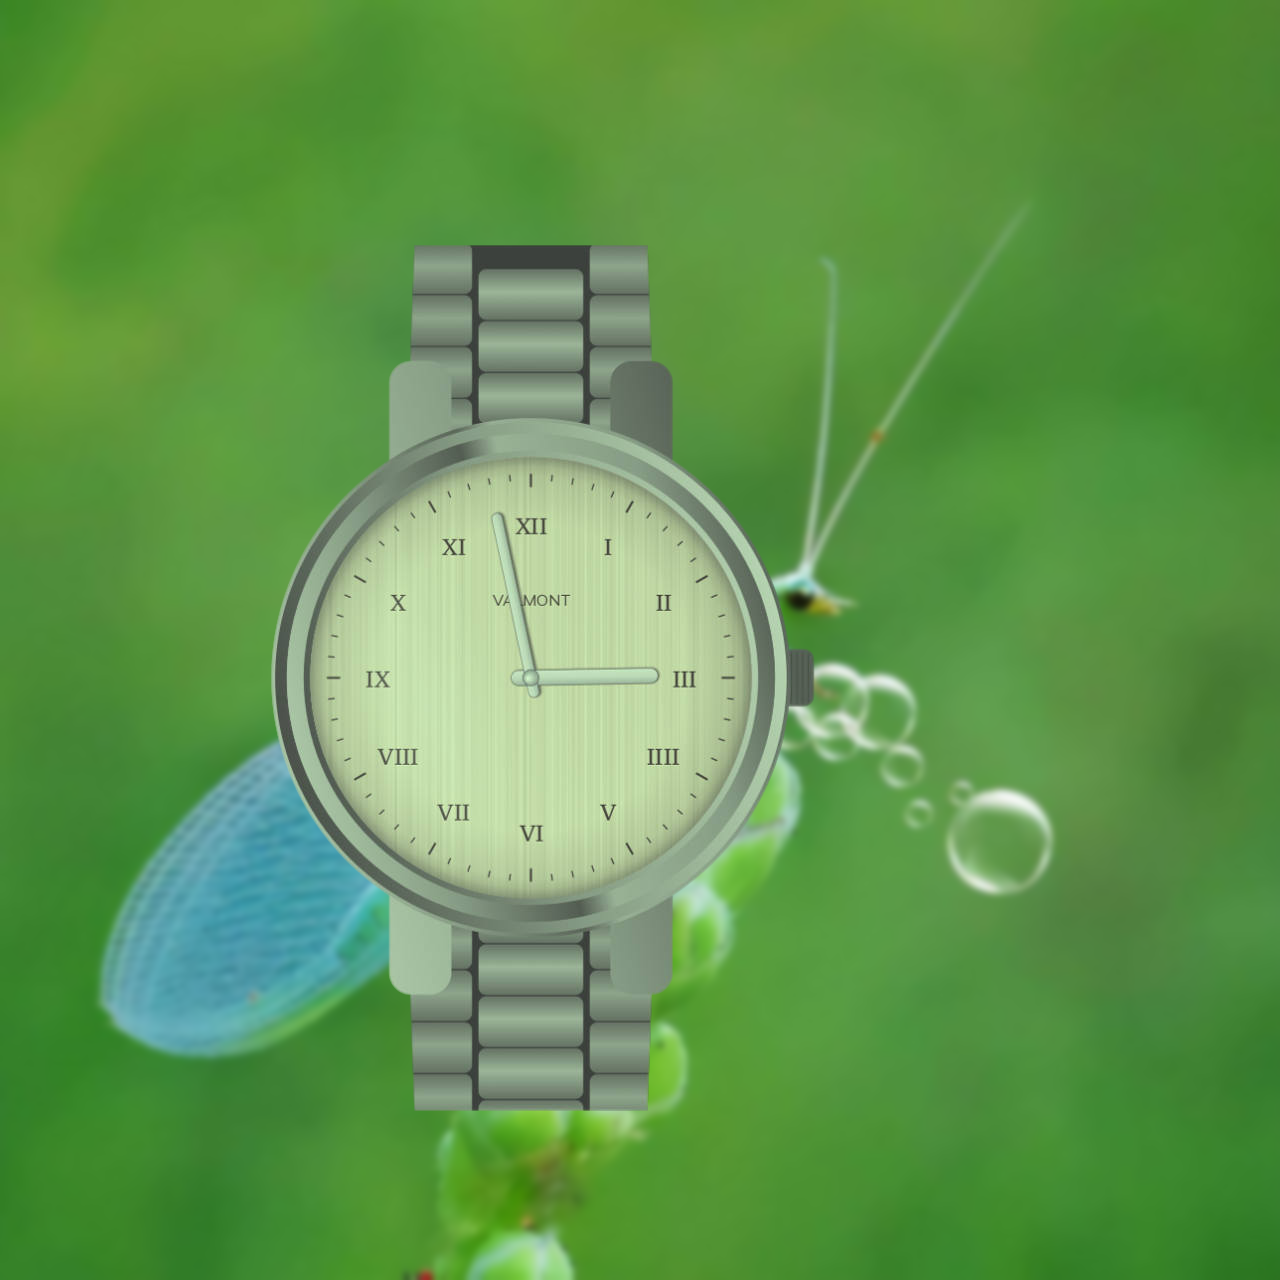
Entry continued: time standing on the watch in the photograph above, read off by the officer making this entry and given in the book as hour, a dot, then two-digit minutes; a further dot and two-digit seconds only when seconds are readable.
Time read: 2.58
